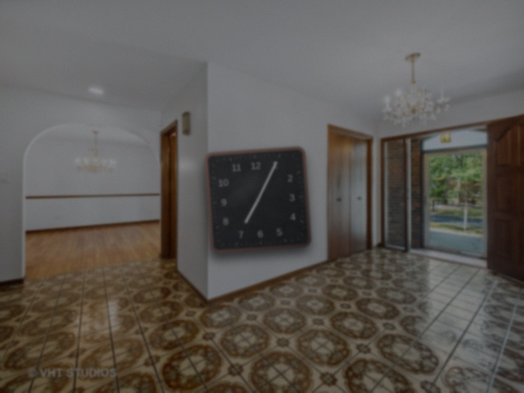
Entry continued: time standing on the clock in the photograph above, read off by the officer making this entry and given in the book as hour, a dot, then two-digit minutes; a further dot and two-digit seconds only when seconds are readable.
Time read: 7.05
